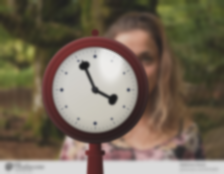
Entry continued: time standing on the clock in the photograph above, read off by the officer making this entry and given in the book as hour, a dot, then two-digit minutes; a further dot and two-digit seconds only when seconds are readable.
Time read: 3.56
